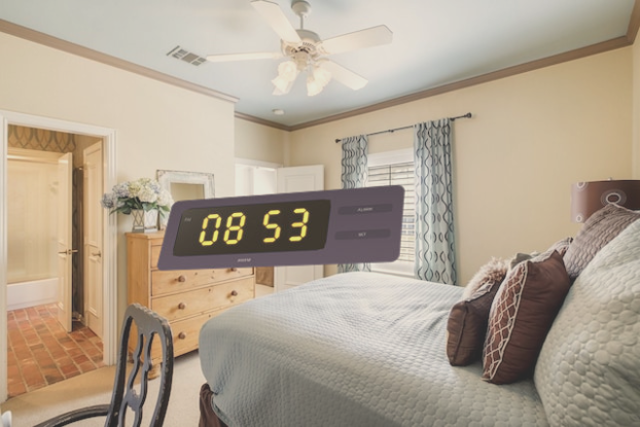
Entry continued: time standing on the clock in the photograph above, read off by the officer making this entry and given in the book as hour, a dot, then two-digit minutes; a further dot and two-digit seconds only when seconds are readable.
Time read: 8.53
